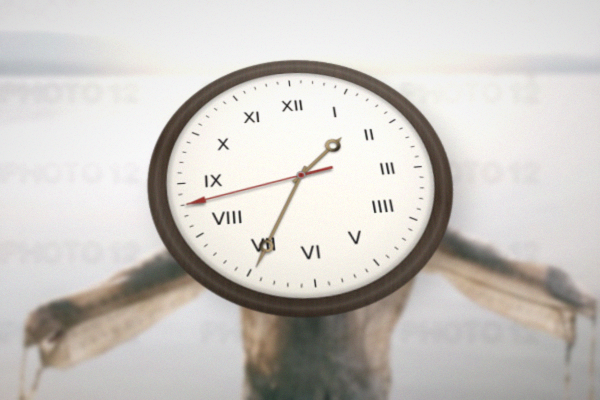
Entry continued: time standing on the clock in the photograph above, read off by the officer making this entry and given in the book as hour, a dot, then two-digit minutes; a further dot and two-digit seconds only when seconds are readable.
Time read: 1.34.43
